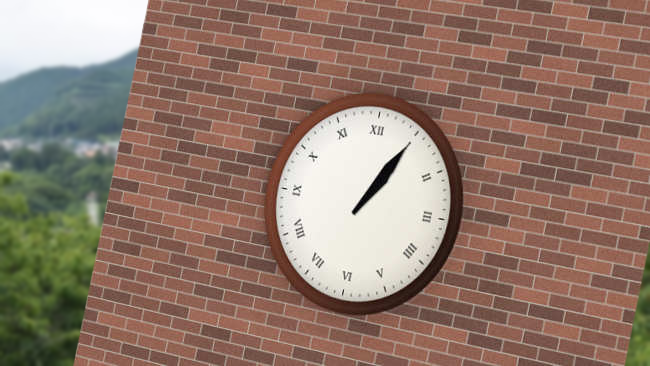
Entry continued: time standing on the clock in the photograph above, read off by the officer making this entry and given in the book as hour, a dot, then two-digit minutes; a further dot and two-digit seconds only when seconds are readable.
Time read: 1.05
